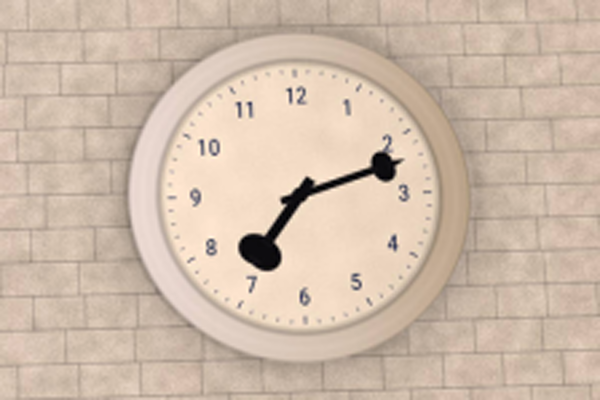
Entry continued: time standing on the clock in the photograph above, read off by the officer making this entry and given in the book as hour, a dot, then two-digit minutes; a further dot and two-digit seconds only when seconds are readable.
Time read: 7.12
